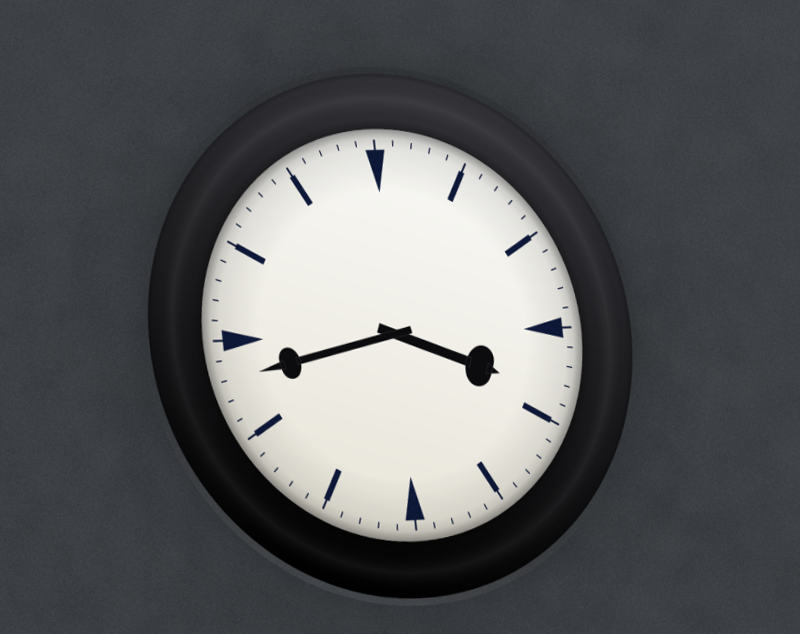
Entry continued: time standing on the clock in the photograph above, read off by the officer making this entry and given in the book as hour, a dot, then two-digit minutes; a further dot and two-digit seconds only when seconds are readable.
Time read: 3.43
